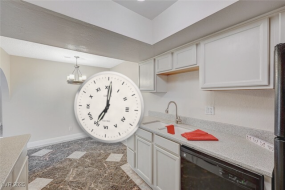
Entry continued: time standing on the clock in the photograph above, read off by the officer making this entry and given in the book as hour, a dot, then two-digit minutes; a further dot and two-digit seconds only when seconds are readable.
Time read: 7.01
